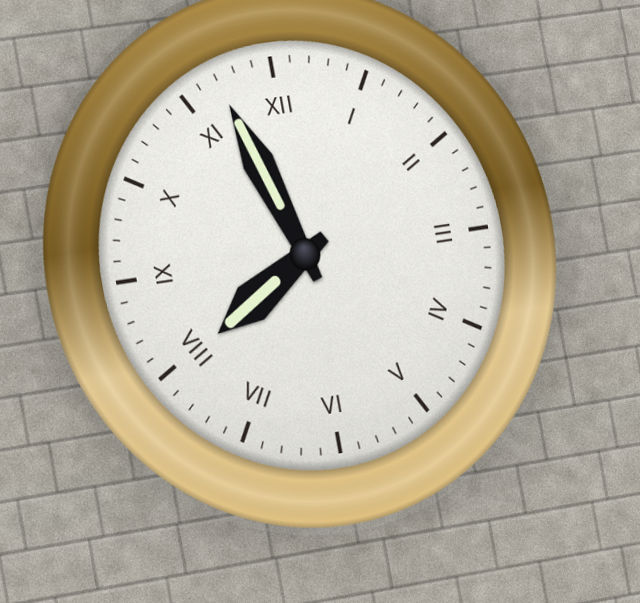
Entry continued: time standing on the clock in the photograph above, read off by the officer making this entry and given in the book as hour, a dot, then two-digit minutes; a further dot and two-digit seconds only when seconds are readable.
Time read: 7.57
